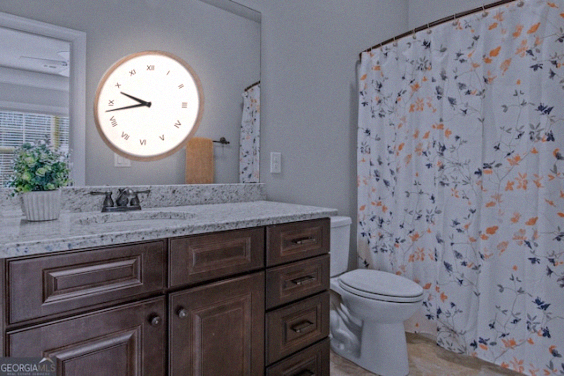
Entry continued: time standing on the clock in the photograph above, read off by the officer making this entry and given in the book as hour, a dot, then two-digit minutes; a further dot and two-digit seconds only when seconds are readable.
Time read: 9.43
